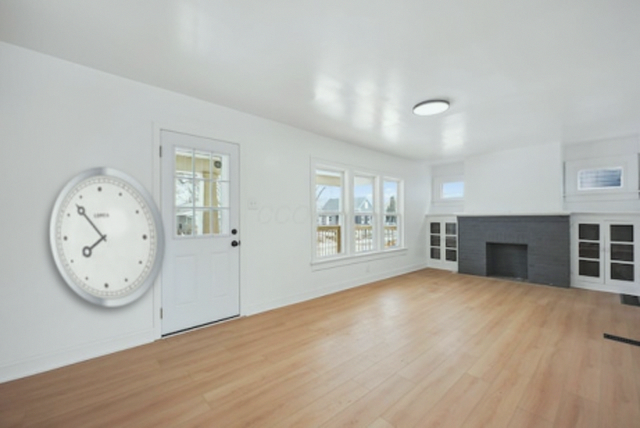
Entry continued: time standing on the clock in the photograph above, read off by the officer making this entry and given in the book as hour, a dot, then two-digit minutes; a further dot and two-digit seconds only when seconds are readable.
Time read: 7.53
